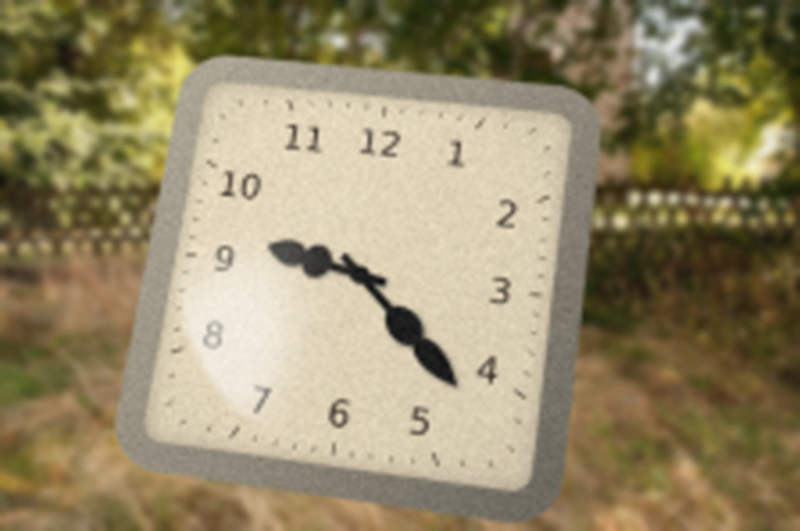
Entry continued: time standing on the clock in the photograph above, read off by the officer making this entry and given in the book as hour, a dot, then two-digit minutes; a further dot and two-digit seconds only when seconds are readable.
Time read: 9.22
